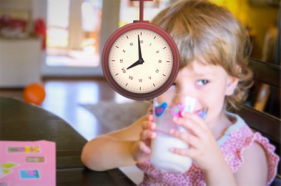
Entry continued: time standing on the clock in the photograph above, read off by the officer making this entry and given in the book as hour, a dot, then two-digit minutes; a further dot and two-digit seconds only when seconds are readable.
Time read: 7.59
